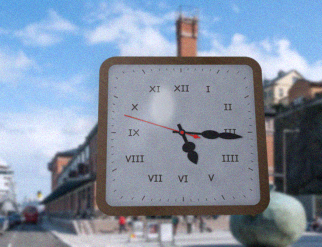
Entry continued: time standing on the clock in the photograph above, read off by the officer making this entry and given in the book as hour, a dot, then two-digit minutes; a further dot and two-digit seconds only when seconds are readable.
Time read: 5.15.48
